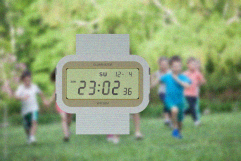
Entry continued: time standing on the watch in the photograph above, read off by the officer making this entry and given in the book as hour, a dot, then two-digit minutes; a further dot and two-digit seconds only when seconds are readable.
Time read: 23.02.36
